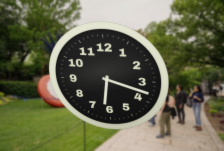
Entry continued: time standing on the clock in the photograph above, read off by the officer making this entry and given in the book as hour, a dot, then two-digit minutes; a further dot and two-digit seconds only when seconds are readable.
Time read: 6.18
